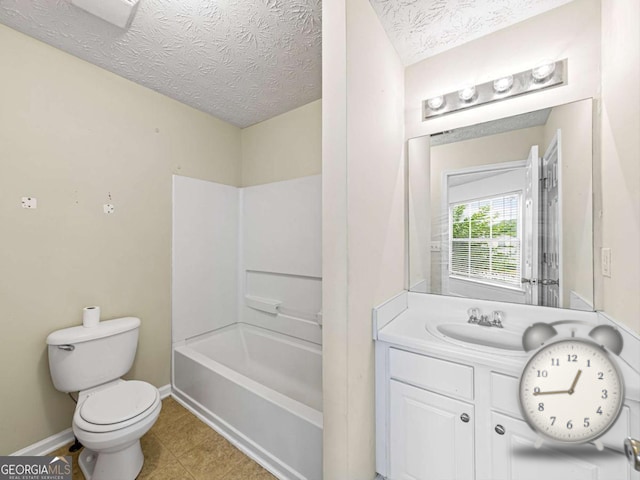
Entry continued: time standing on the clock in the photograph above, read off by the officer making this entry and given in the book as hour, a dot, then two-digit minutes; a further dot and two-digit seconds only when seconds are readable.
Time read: 12.44
